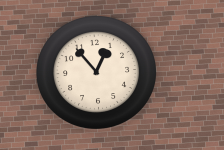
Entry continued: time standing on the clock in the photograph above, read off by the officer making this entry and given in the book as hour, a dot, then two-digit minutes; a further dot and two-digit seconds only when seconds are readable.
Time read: 12.54
